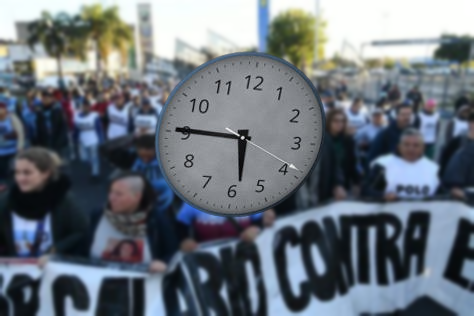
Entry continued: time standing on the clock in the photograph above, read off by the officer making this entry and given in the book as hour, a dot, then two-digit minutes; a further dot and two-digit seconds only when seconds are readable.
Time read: 5.45.19
